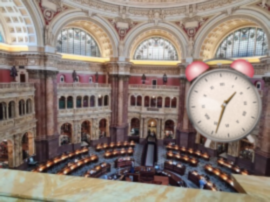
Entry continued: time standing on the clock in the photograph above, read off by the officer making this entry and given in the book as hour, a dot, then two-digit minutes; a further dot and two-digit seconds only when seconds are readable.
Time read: 1.34
